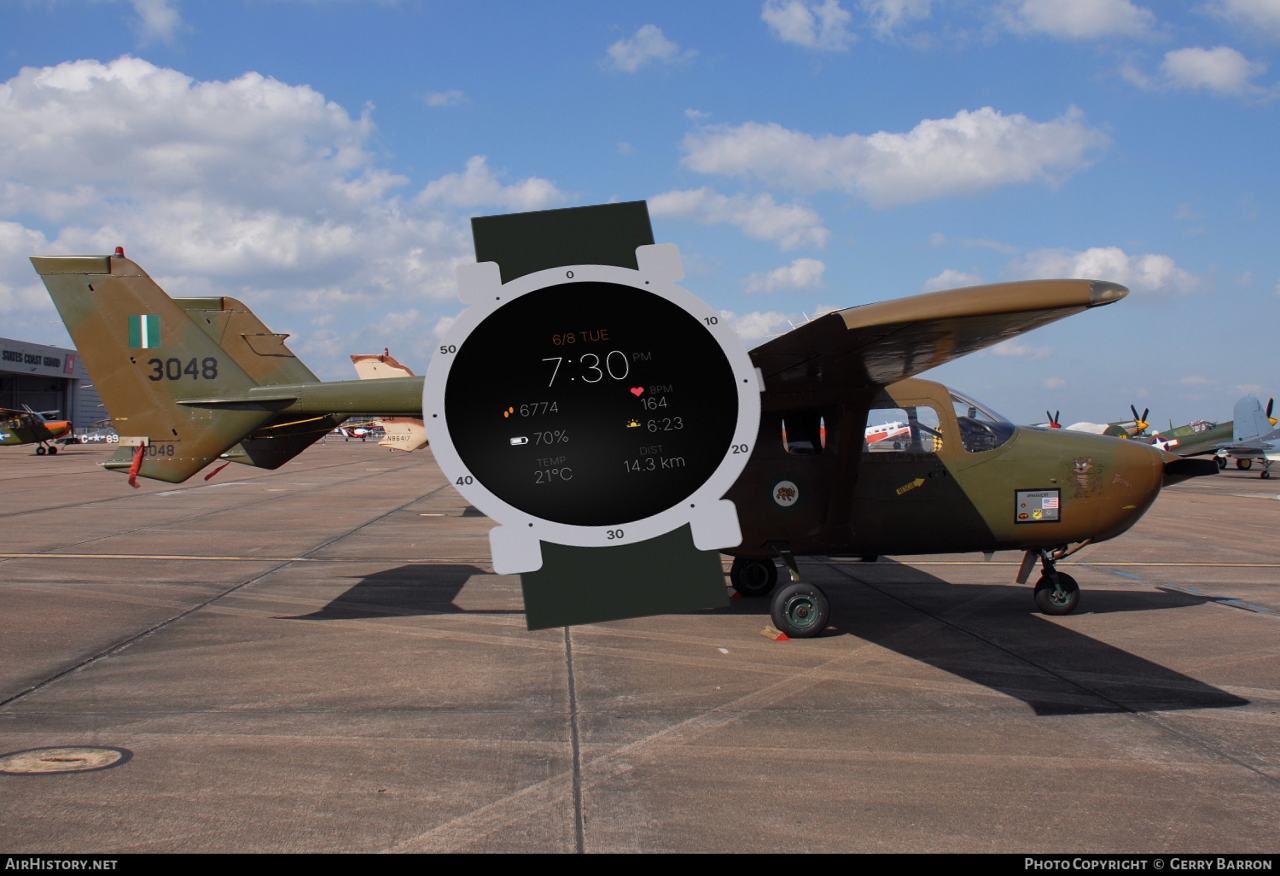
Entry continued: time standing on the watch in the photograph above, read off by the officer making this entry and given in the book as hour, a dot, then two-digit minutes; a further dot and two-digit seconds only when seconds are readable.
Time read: 7.30
